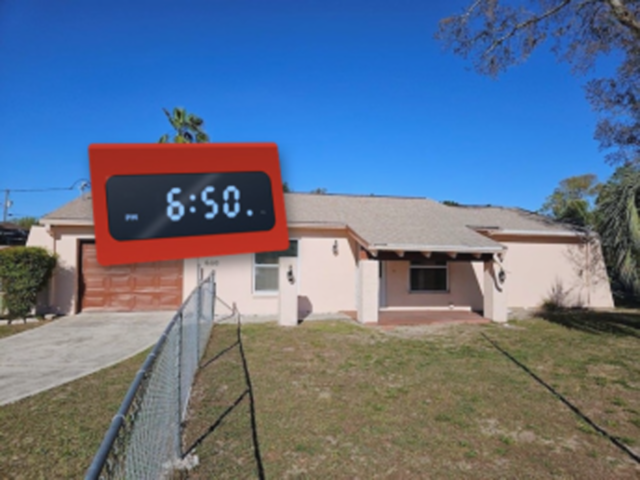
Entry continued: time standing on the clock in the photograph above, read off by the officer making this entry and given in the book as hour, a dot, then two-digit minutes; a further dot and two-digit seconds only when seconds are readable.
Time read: 6.50
